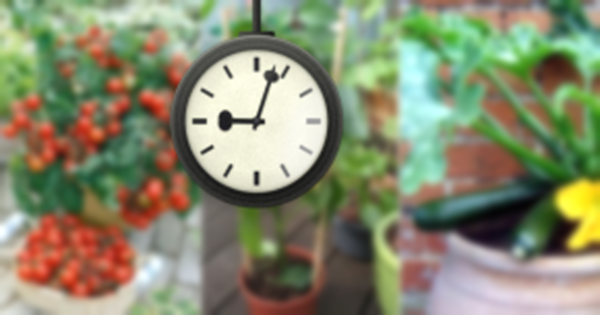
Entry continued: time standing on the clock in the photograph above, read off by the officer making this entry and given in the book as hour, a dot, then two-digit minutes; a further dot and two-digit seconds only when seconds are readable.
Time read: 9.03
